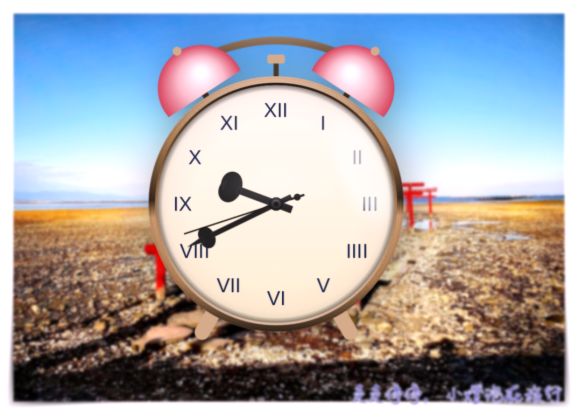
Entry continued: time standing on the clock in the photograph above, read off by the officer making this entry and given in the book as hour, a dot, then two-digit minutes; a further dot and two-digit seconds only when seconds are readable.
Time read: 9.40.42
